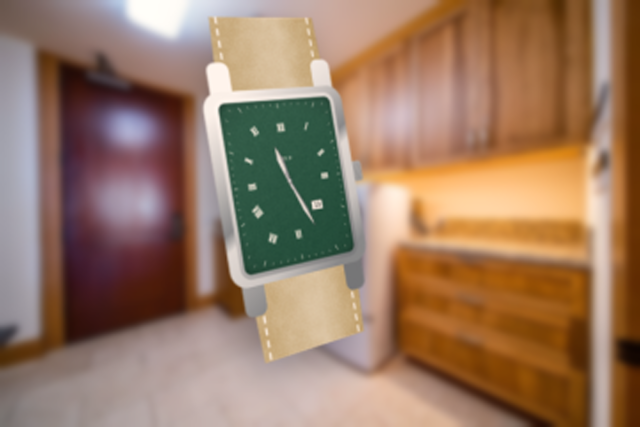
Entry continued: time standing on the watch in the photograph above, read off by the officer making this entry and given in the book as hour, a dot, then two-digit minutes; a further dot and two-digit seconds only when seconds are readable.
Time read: 11.26
